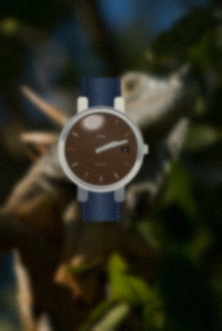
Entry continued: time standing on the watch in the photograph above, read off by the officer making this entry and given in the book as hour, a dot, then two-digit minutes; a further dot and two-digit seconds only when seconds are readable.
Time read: 2.12
